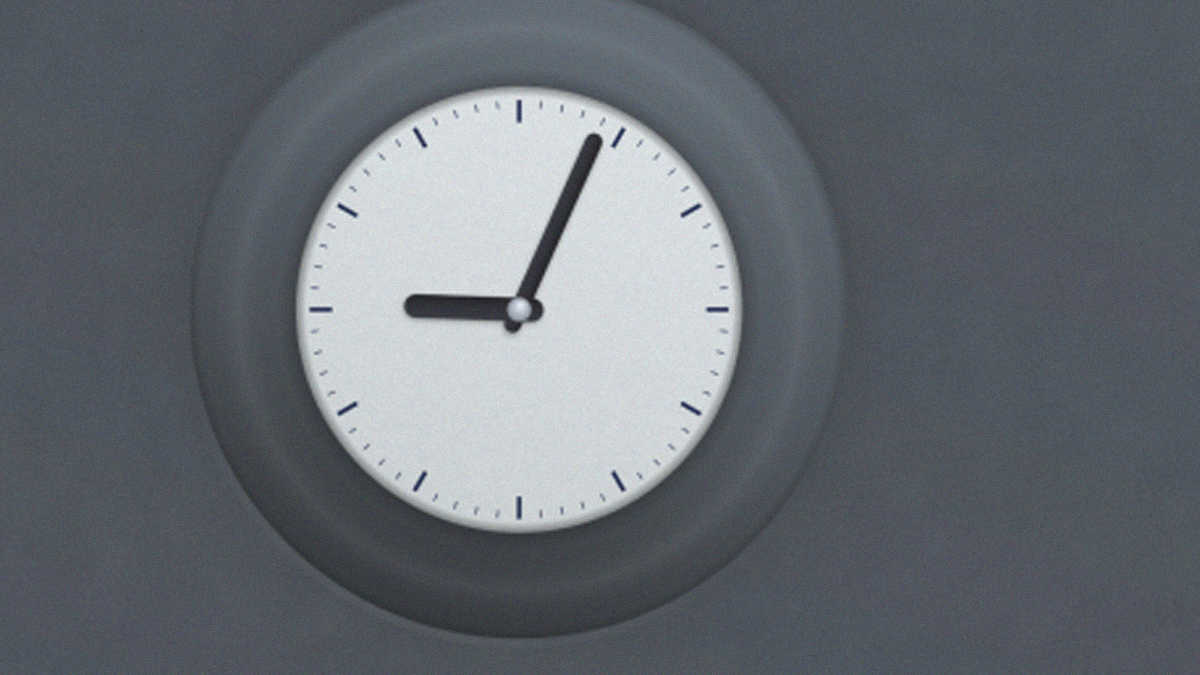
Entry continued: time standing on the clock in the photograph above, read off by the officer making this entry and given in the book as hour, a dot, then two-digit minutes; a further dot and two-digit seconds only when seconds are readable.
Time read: 9.04
